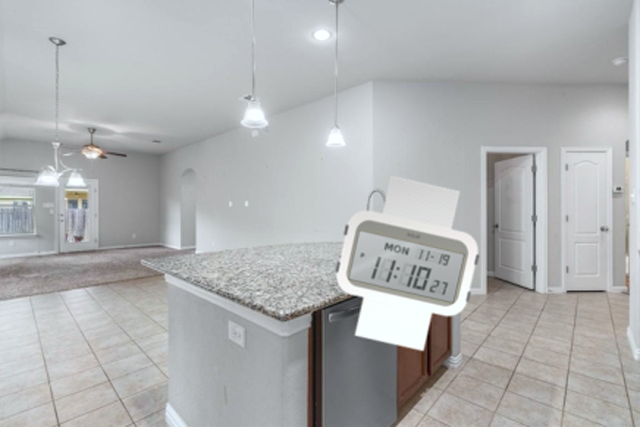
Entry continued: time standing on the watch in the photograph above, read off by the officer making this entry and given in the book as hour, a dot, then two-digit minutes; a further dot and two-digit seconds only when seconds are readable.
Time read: 11.10.27
